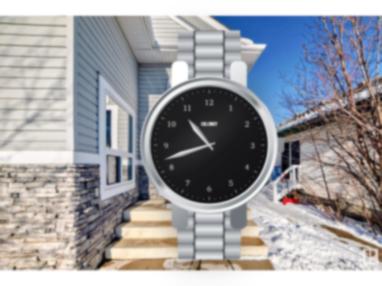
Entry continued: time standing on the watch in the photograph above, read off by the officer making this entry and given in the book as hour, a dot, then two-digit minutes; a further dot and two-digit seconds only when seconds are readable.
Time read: 10.42
